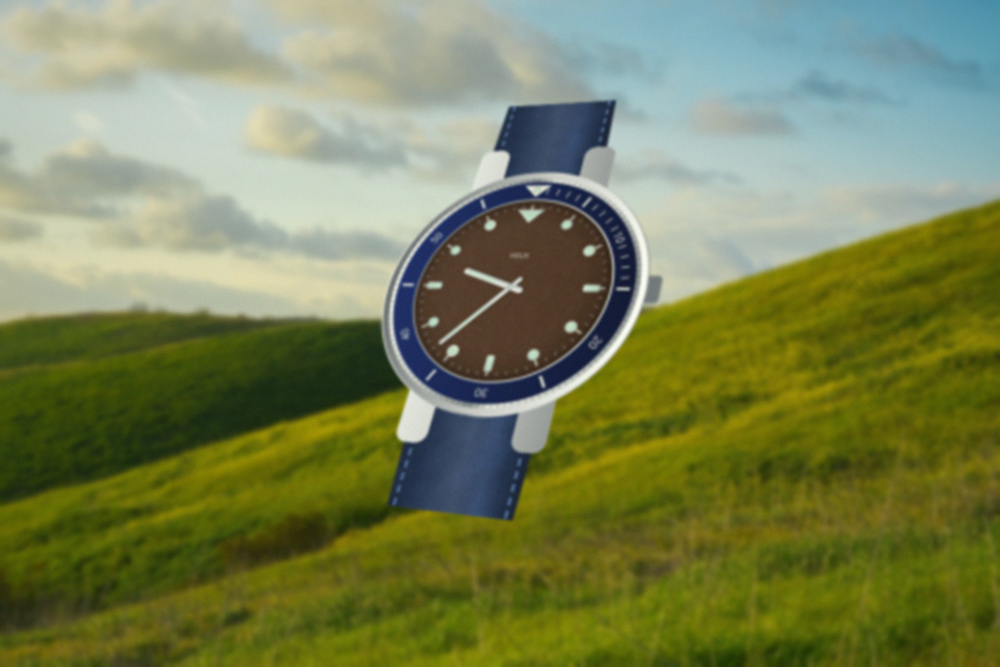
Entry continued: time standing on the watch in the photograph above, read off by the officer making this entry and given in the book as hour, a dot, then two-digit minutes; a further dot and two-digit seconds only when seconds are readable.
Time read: 9.37
